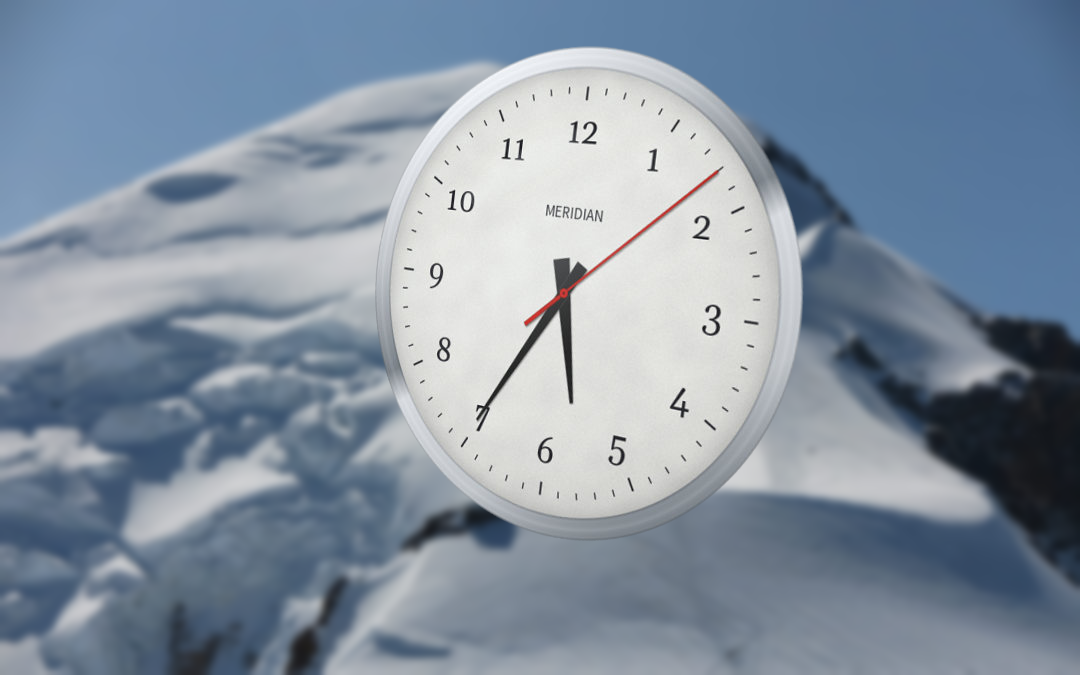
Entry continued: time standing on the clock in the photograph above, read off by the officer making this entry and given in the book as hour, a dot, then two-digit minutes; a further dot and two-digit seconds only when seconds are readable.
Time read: 5.35.08
